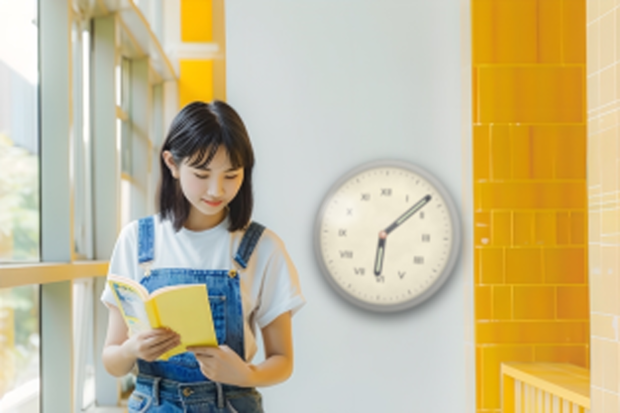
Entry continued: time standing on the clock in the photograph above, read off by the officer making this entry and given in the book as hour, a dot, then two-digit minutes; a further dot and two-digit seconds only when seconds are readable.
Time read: 6.08
